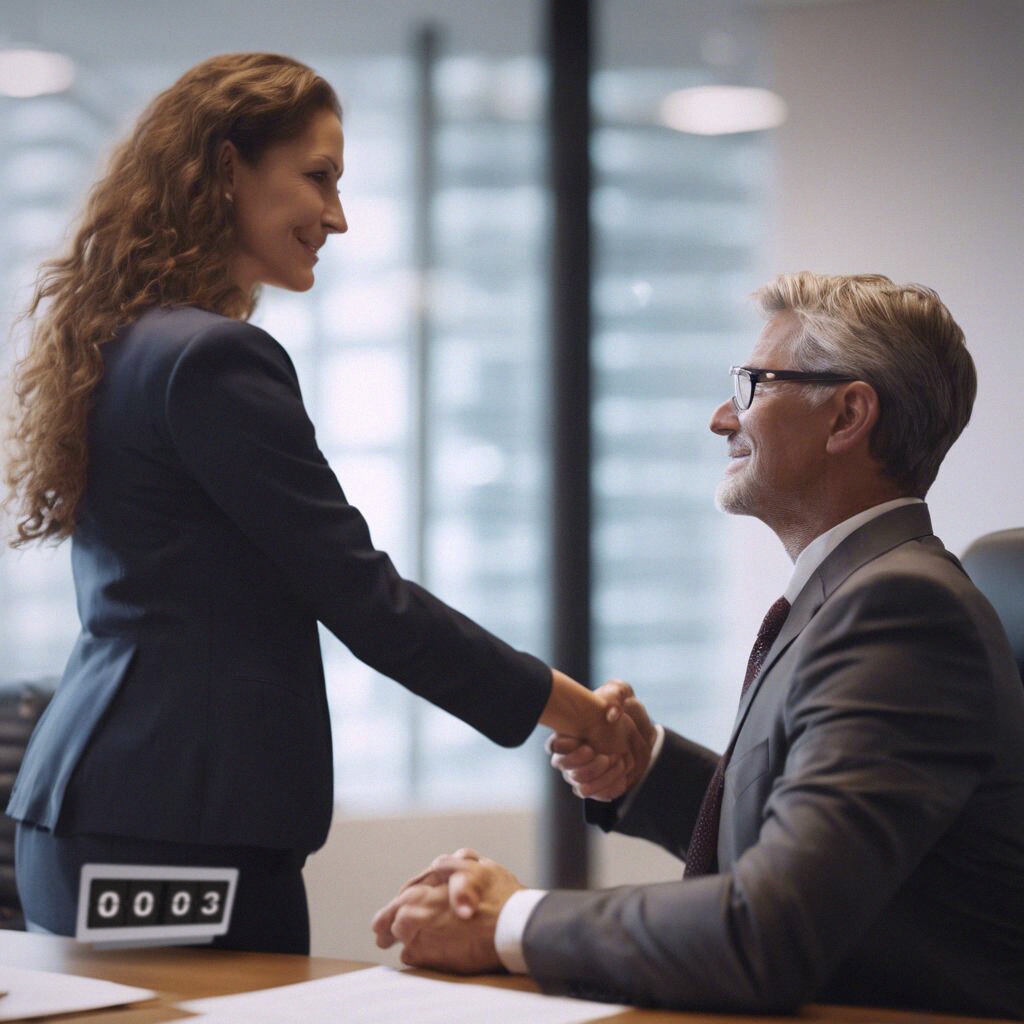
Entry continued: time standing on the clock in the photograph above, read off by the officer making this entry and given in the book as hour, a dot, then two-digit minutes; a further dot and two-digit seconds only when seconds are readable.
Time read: 0.03
